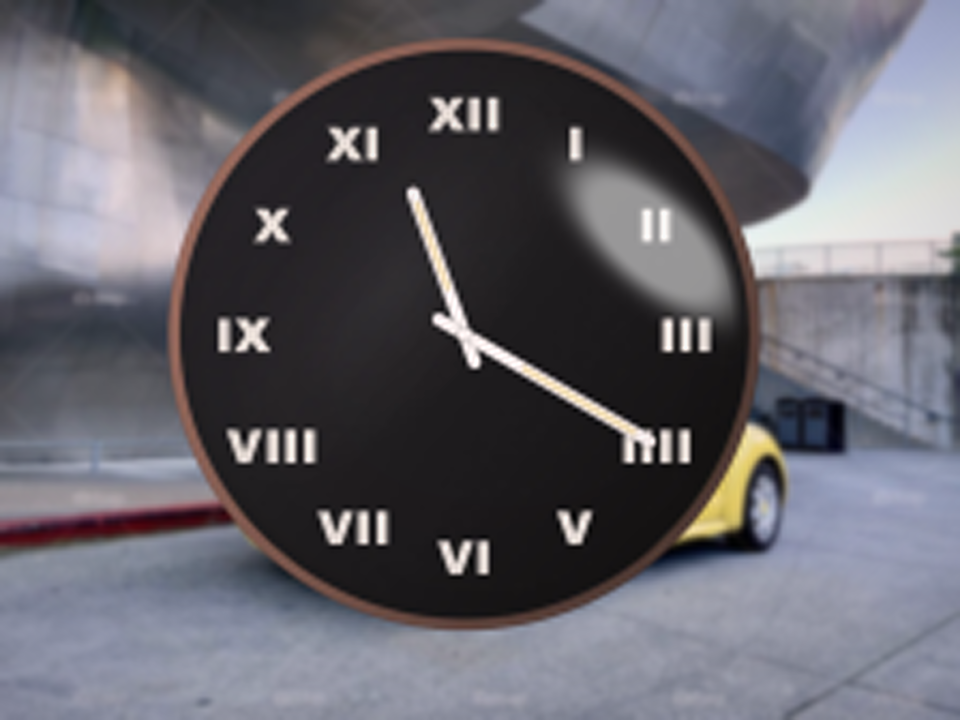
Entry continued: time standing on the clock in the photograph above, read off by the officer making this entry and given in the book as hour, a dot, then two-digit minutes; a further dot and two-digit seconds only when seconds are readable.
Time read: 11.20
